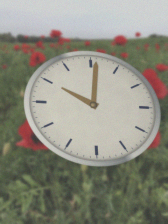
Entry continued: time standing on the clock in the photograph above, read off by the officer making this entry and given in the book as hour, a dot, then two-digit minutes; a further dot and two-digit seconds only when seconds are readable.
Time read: 10.01
